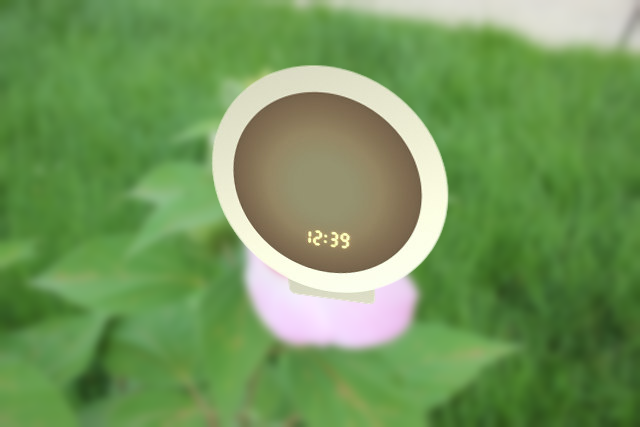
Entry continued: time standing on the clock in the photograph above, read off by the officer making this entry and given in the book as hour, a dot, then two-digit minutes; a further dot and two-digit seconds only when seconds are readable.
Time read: 12.39
